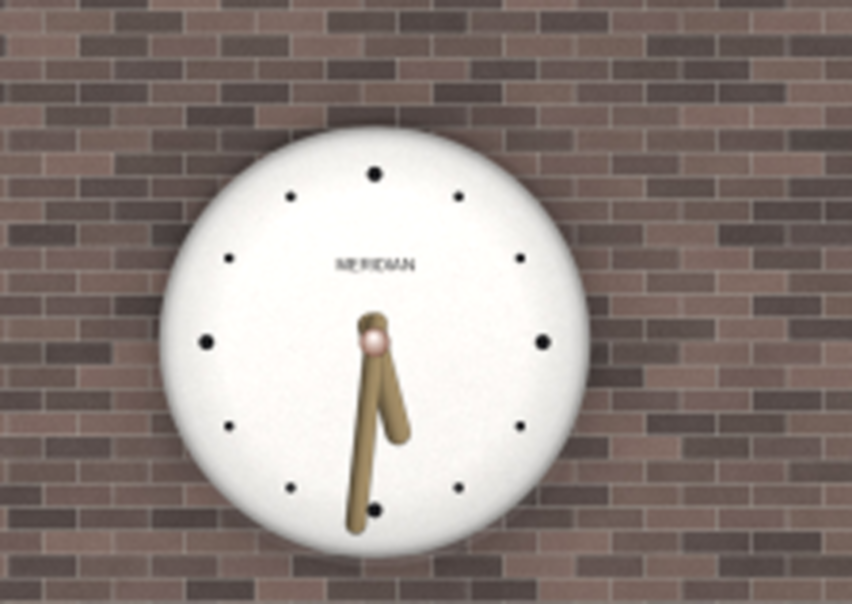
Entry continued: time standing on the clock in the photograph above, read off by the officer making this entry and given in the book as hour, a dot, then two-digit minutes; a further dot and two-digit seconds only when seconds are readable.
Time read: 5.31
